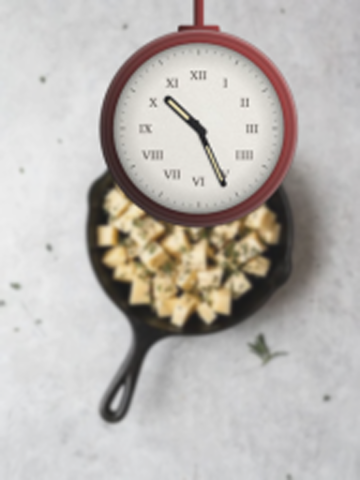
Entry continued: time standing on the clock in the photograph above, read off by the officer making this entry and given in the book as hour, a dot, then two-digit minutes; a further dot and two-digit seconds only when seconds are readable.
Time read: 10.26
